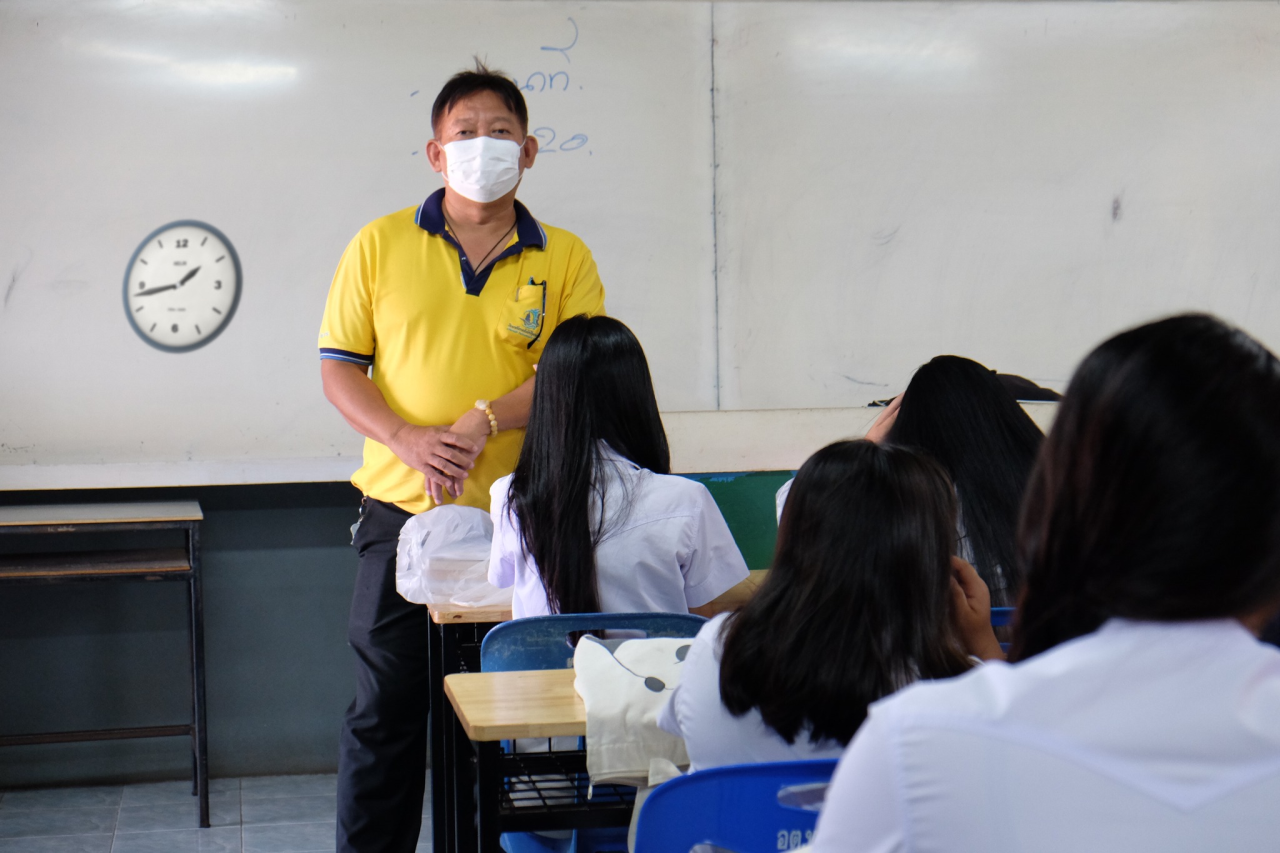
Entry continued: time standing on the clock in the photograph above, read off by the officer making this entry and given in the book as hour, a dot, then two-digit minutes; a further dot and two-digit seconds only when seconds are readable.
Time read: 1.43
